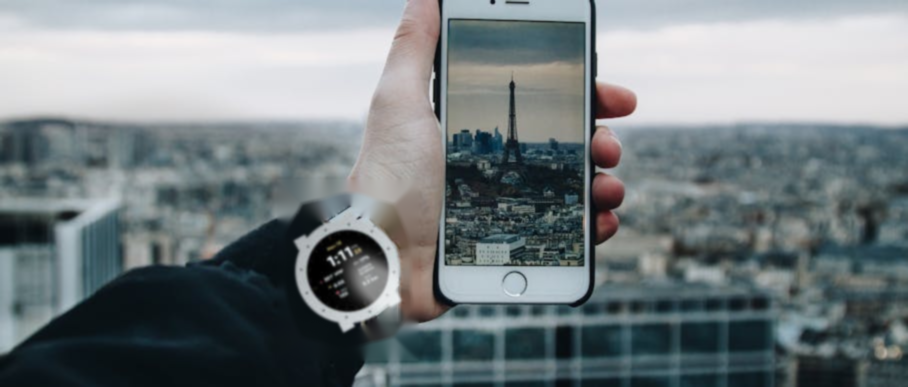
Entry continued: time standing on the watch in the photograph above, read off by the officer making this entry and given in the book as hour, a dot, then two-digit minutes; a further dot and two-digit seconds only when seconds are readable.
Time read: 1.11
